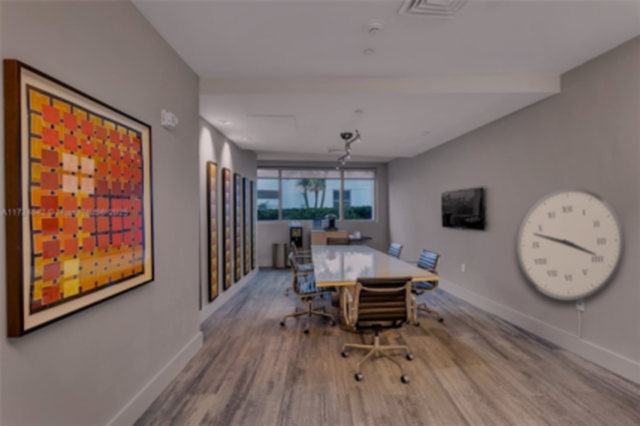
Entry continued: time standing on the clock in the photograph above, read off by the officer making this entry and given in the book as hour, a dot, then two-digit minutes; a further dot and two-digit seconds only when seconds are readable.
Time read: 3.48
